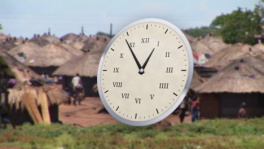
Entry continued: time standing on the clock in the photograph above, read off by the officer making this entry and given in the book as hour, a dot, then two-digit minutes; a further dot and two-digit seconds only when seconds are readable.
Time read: 12.54
